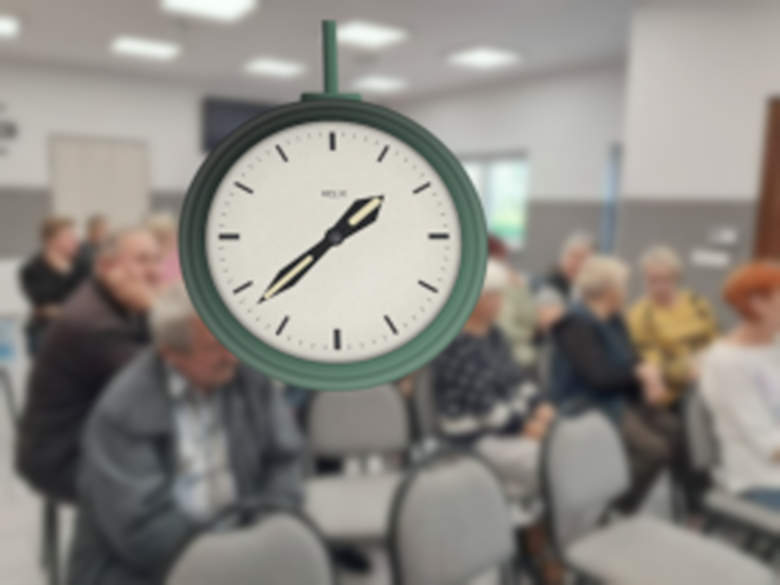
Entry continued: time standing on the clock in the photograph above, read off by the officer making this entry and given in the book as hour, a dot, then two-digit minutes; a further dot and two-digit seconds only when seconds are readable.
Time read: 1.38
